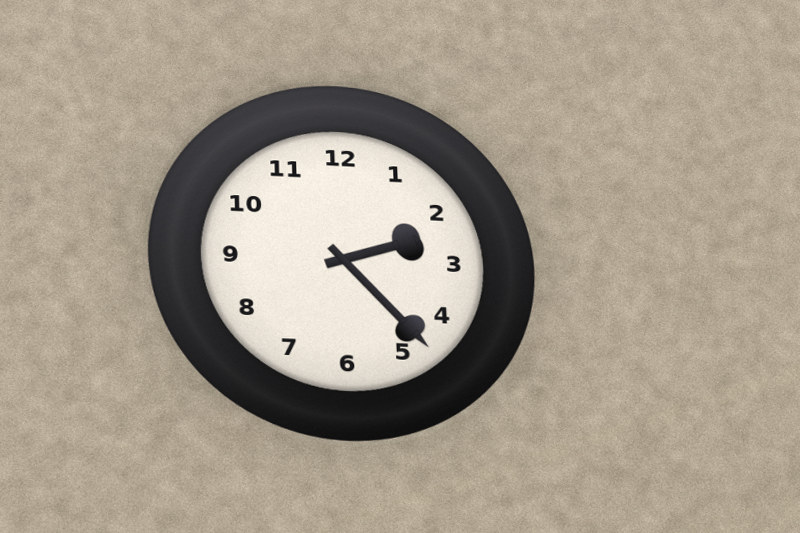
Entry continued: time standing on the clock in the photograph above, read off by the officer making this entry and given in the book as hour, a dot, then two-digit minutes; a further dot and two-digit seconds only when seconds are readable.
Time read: 2.23
